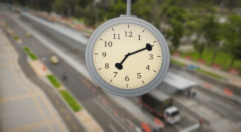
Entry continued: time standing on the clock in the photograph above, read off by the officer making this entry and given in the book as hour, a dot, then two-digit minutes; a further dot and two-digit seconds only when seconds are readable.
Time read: 7.11
